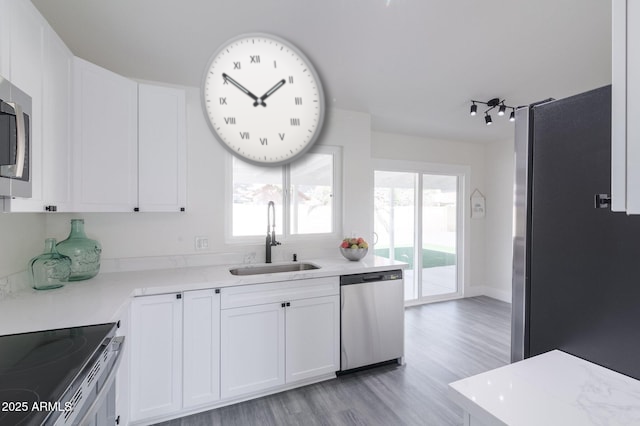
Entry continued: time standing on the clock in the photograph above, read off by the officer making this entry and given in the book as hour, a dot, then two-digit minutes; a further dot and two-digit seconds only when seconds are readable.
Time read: 1.51
